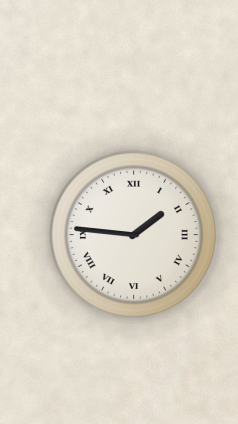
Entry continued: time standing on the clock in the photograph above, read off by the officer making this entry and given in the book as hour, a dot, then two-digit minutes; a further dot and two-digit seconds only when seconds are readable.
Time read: 1.46
